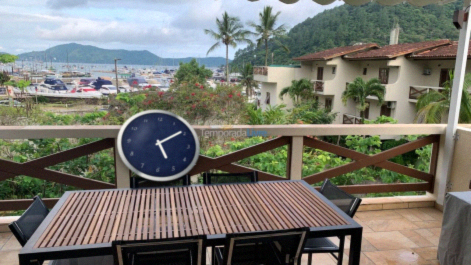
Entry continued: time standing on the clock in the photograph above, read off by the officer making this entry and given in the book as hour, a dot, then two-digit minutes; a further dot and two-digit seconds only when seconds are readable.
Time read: 5.09
